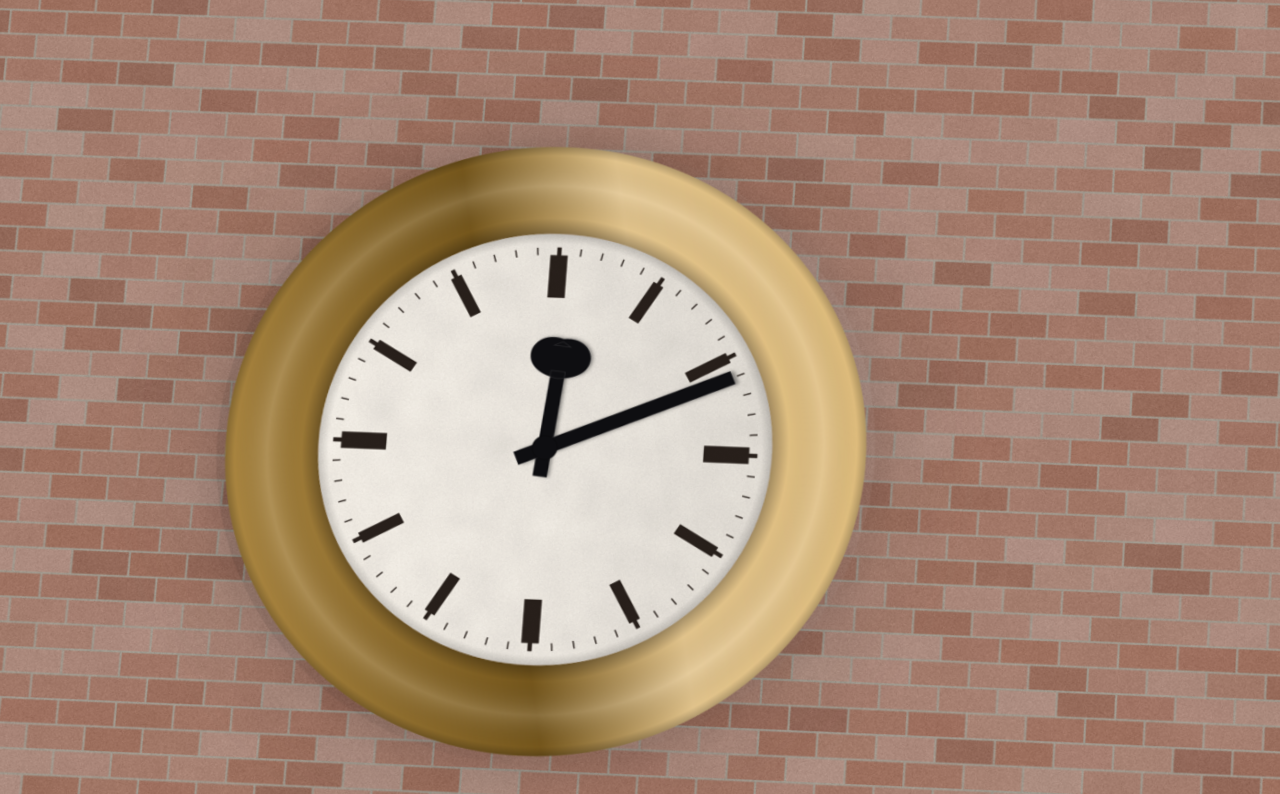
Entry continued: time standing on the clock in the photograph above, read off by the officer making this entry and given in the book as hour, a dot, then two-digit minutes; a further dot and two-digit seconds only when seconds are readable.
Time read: 12.11
